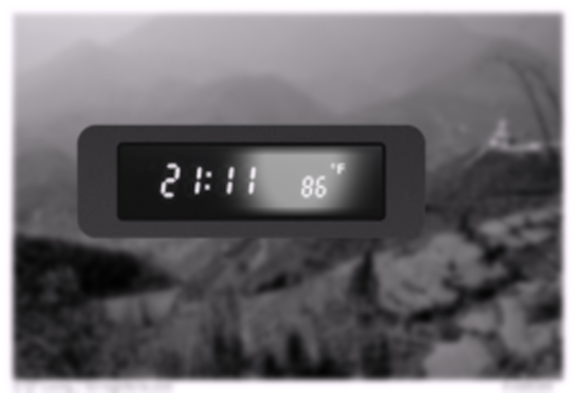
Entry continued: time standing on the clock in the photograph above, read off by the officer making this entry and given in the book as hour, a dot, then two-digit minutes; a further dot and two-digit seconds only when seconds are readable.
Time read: 21.11
